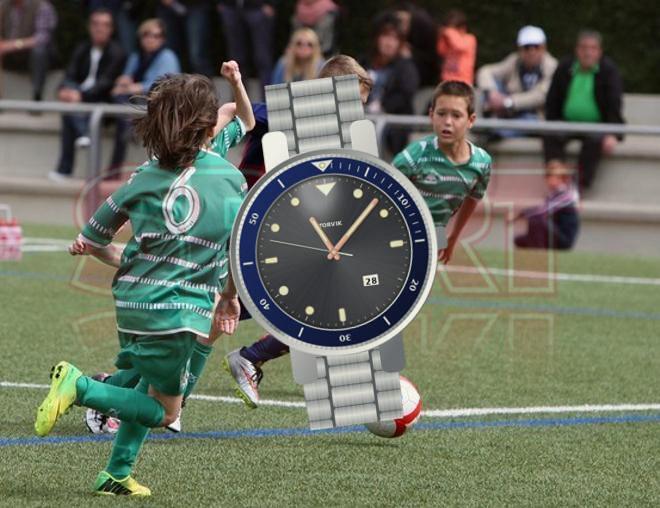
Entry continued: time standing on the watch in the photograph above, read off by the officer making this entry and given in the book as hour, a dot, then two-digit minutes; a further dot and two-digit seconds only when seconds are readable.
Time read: 11.07.48
